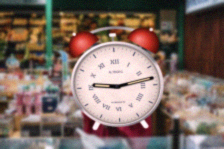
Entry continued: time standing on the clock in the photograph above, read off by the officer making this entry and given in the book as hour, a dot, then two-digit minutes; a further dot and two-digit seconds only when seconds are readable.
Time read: 9.13
